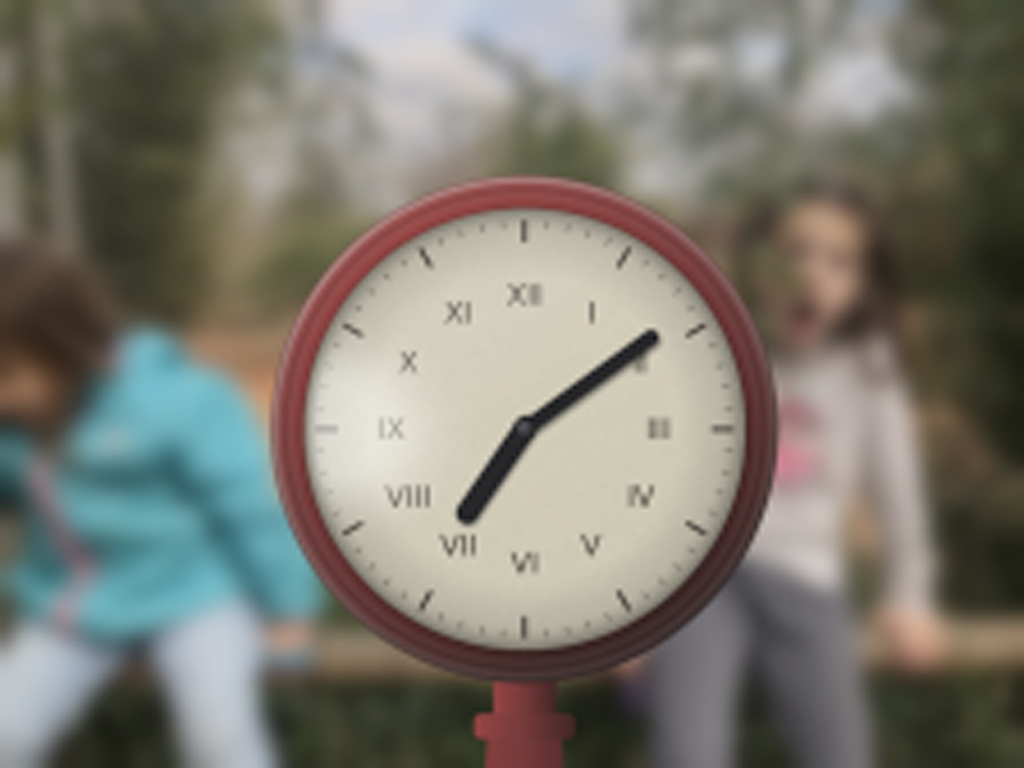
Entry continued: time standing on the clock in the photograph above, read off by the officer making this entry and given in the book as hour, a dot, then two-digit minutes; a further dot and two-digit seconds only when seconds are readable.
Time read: 7.09
